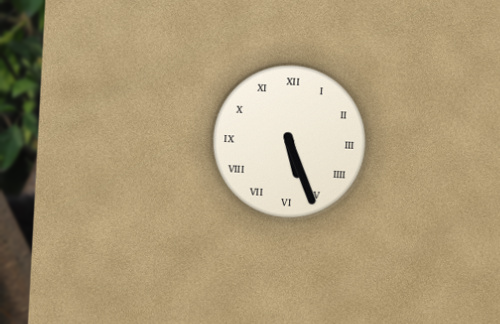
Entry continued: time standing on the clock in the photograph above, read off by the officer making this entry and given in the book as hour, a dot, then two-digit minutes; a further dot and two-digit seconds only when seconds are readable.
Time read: 5.26
